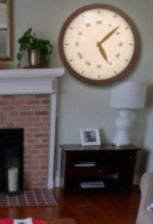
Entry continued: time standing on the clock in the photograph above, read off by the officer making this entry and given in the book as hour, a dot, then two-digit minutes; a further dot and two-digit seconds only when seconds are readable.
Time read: 5.08
